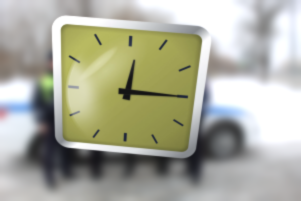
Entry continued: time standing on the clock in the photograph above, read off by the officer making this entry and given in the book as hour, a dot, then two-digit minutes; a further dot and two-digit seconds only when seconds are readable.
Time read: 12.15
